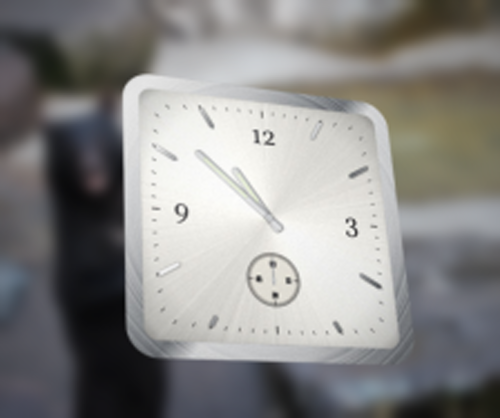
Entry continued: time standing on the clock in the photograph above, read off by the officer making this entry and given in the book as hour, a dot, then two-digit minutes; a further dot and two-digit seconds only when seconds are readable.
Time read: 10.52
